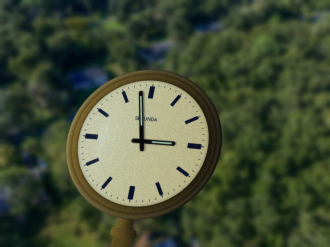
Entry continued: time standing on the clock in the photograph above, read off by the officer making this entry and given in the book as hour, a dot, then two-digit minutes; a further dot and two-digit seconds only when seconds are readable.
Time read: 2.58
